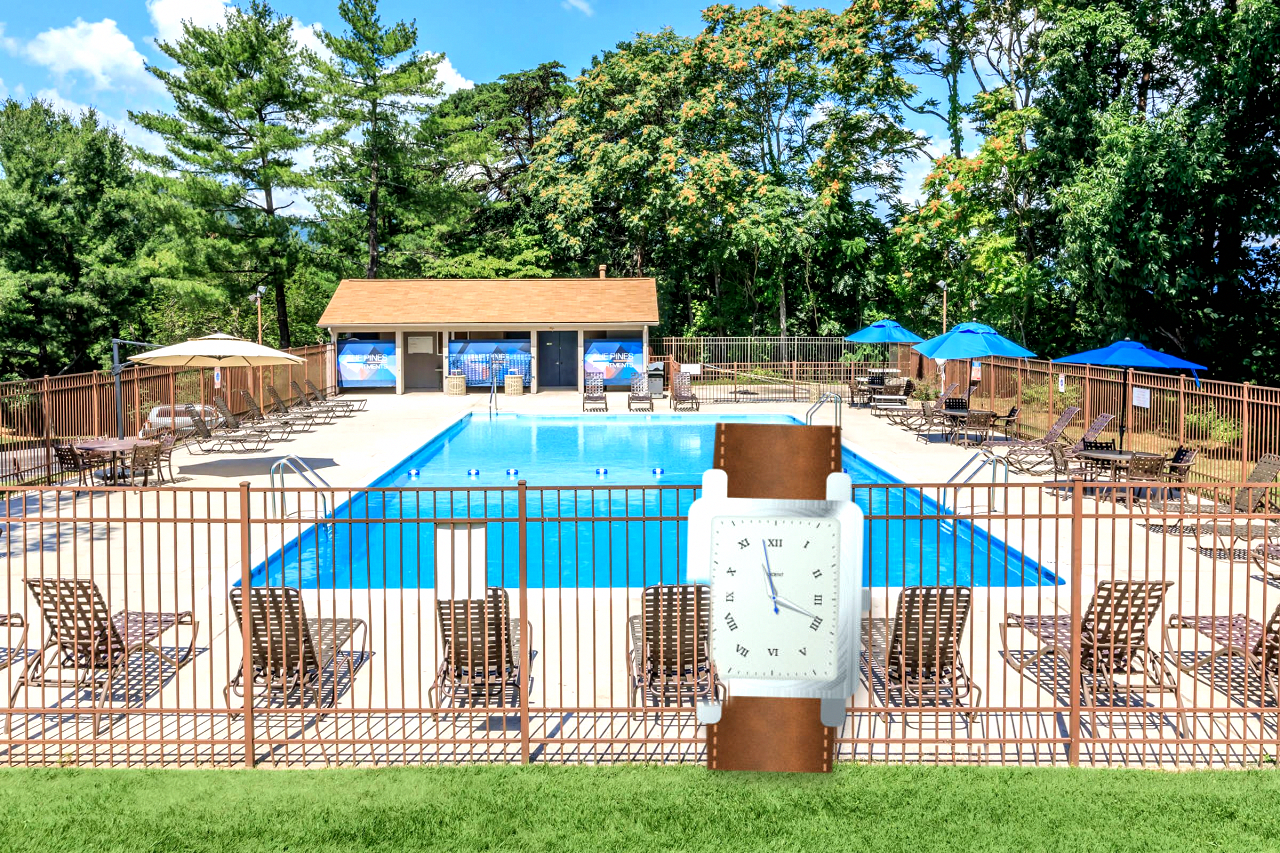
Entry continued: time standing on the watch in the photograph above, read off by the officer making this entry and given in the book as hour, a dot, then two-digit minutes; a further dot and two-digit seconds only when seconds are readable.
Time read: 11.18.58
